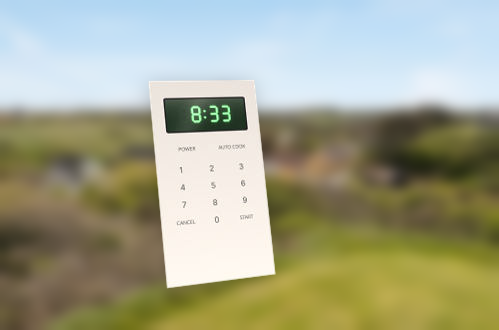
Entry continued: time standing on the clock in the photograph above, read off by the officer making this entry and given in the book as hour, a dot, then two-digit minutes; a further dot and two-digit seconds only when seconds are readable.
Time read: 8.33
